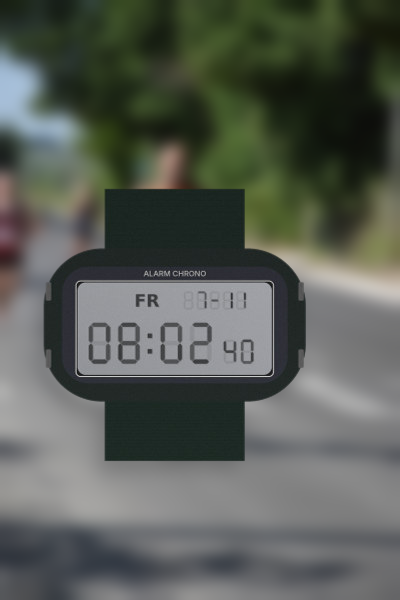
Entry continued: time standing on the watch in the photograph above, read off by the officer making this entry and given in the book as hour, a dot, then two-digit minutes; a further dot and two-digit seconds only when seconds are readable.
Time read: 8.02.40
